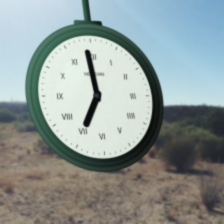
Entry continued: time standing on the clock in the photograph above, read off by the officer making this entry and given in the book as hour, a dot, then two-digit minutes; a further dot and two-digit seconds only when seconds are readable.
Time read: 6.59
